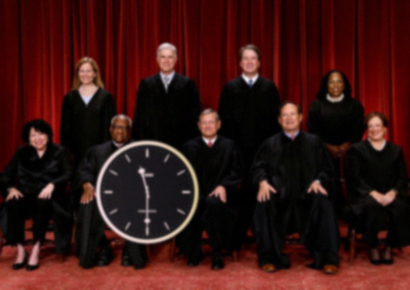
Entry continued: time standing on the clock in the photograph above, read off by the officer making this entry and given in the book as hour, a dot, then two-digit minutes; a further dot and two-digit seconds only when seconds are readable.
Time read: 11.30
